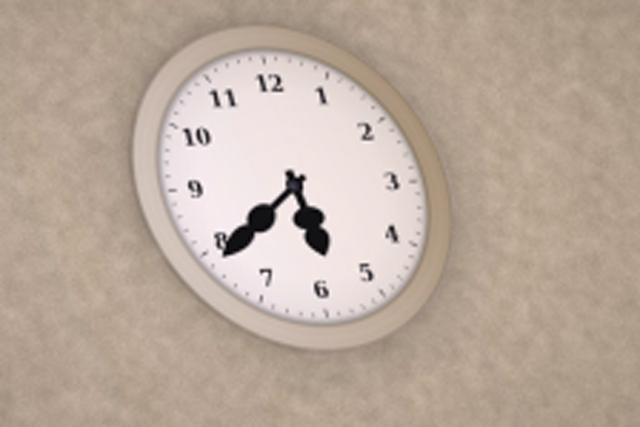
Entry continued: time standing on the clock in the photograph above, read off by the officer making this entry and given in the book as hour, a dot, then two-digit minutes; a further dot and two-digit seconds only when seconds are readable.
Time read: 5.39
